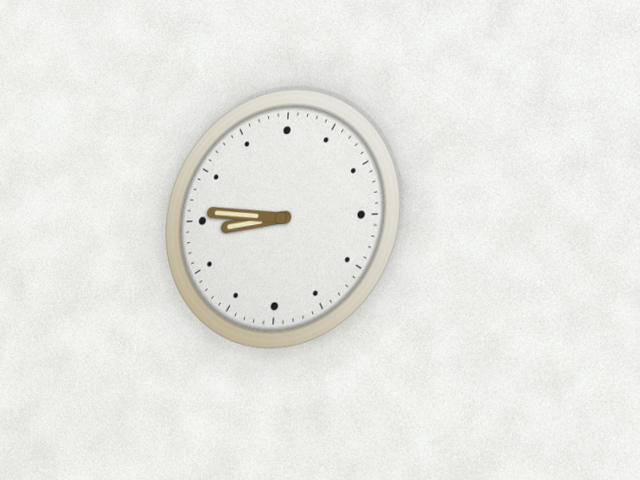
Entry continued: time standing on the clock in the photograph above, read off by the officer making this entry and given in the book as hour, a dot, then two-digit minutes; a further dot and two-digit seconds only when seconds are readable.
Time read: 8.46
